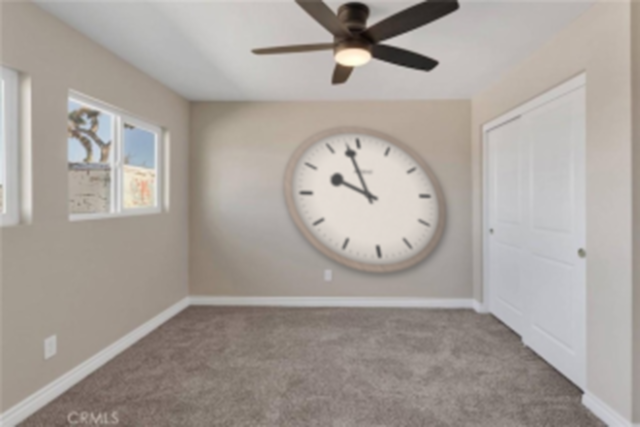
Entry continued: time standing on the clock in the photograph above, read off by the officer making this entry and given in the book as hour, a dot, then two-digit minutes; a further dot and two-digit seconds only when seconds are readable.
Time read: 9.58
